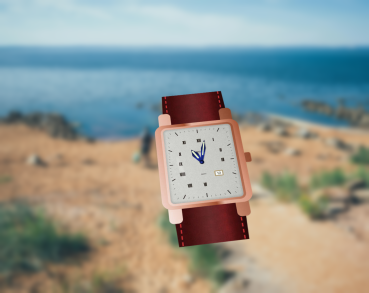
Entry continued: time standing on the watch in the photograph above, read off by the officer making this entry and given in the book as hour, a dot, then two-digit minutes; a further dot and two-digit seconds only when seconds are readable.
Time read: 11.02
